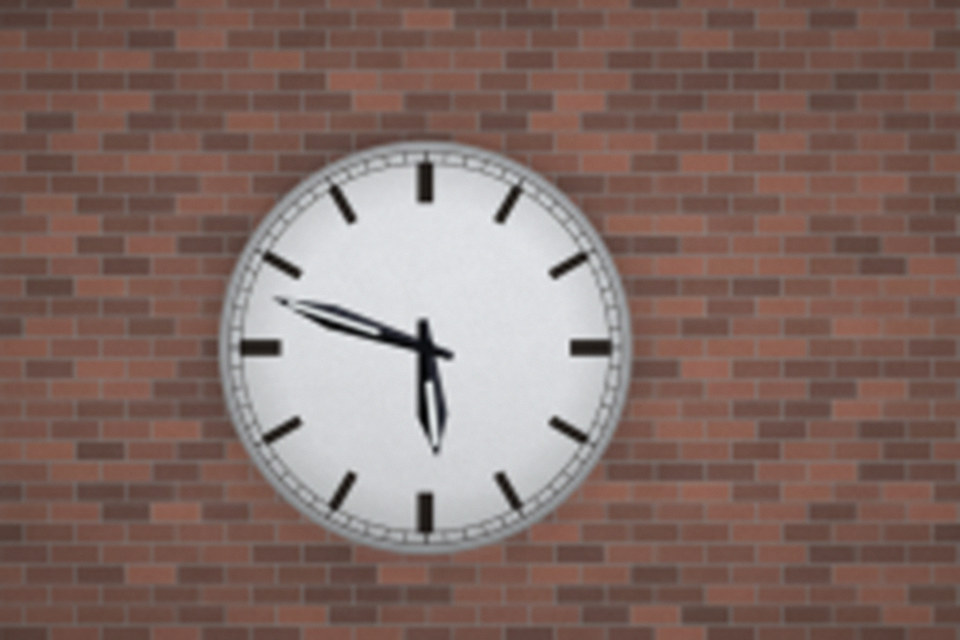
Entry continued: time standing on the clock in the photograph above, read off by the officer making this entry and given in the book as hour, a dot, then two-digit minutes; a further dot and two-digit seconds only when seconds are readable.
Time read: 5.48
